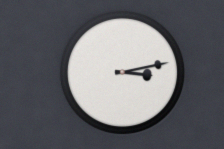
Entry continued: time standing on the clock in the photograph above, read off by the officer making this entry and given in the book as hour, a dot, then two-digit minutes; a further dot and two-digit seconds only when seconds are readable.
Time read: 3.13
